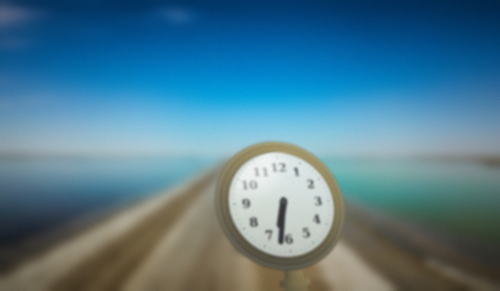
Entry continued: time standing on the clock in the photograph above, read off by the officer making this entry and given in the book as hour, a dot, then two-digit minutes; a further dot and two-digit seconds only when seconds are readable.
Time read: 6.32
